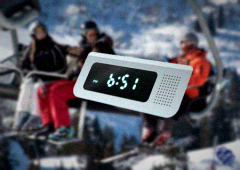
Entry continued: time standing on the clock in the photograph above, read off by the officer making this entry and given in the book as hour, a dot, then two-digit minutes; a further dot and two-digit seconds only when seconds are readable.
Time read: 6.51
